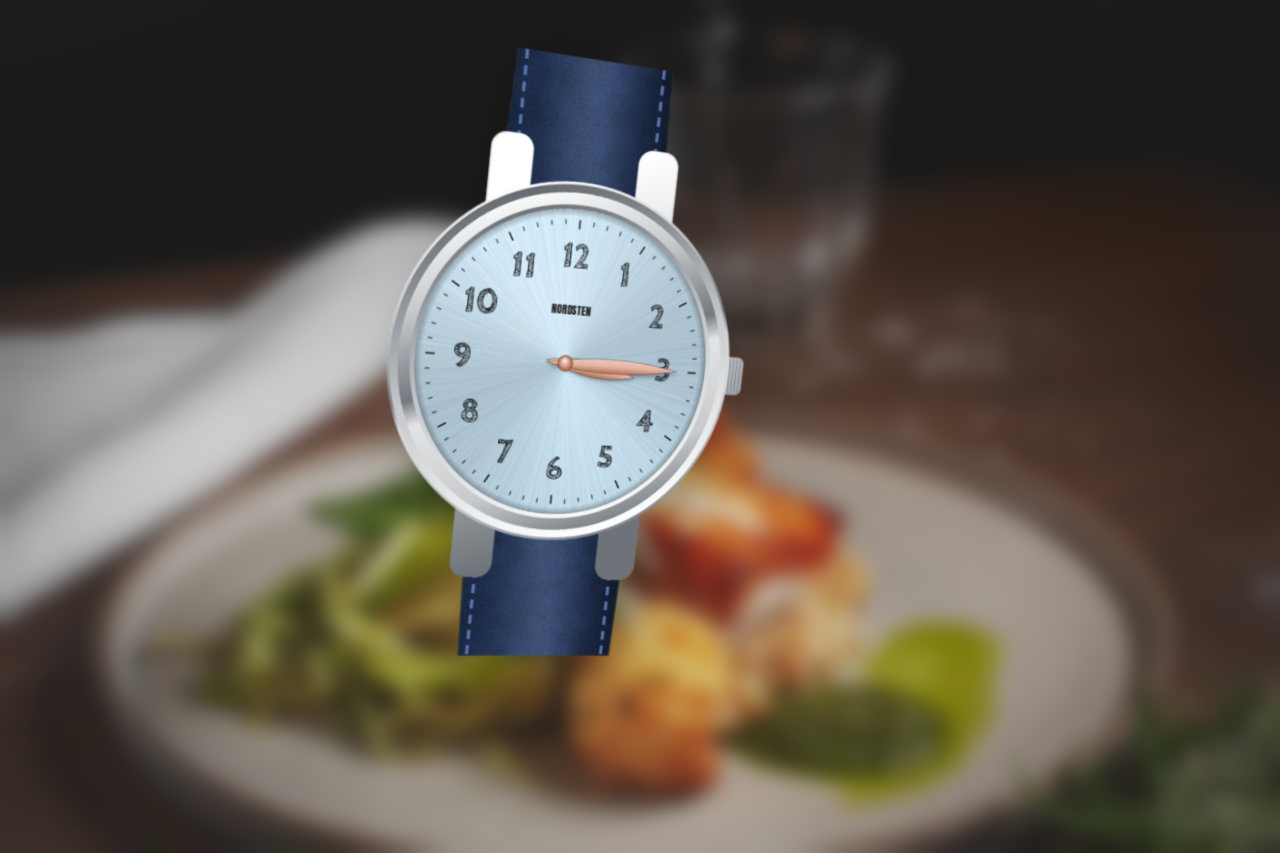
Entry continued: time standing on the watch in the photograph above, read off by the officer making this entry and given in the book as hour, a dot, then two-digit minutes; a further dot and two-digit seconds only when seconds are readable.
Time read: 3.15
